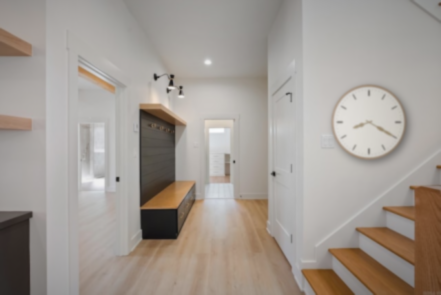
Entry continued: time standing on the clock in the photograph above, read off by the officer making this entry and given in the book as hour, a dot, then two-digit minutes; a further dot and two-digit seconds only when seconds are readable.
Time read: 8.20
